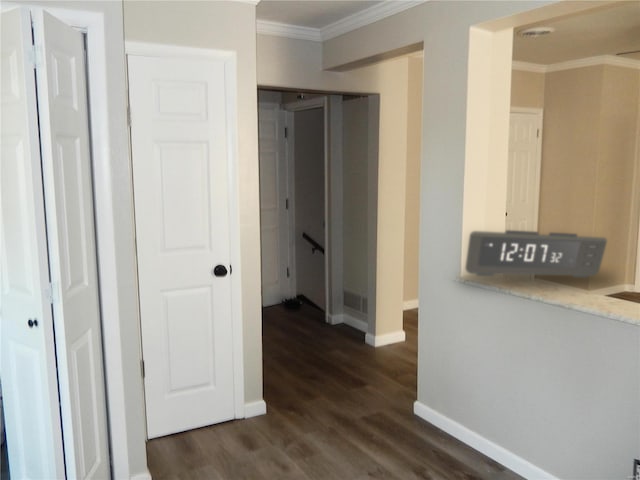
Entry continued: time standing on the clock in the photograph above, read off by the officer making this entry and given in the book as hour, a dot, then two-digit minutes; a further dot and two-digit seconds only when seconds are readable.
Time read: 12.07
